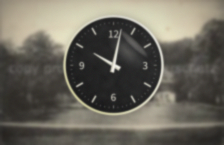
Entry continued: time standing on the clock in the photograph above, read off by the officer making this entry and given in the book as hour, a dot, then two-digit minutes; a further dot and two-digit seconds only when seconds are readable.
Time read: 10.02
